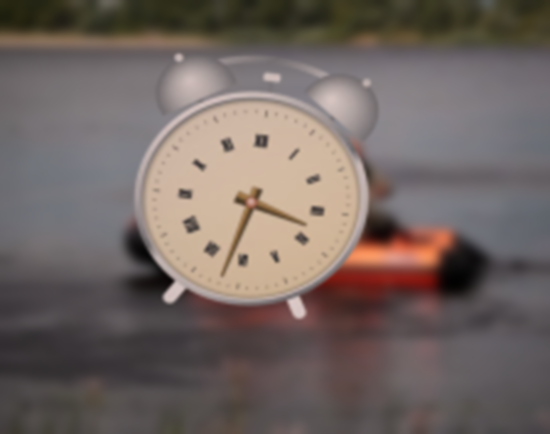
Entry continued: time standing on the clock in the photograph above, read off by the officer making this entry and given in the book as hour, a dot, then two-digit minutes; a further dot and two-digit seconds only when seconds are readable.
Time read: 3.32
